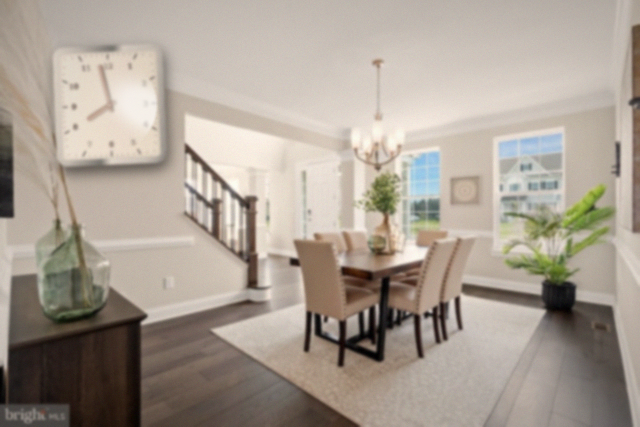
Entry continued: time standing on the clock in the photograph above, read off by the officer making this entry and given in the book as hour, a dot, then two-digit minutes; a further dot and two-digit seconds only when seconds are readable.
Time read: 7.58
